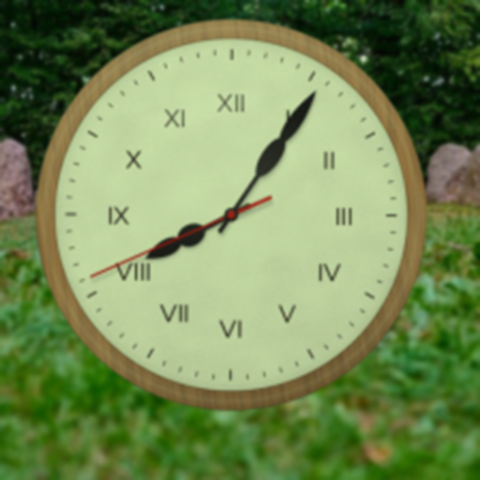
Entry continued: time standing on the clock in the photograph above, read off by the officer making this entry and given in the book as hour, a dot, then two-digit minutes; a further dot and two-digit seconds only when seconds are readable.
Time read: 8.05.41
